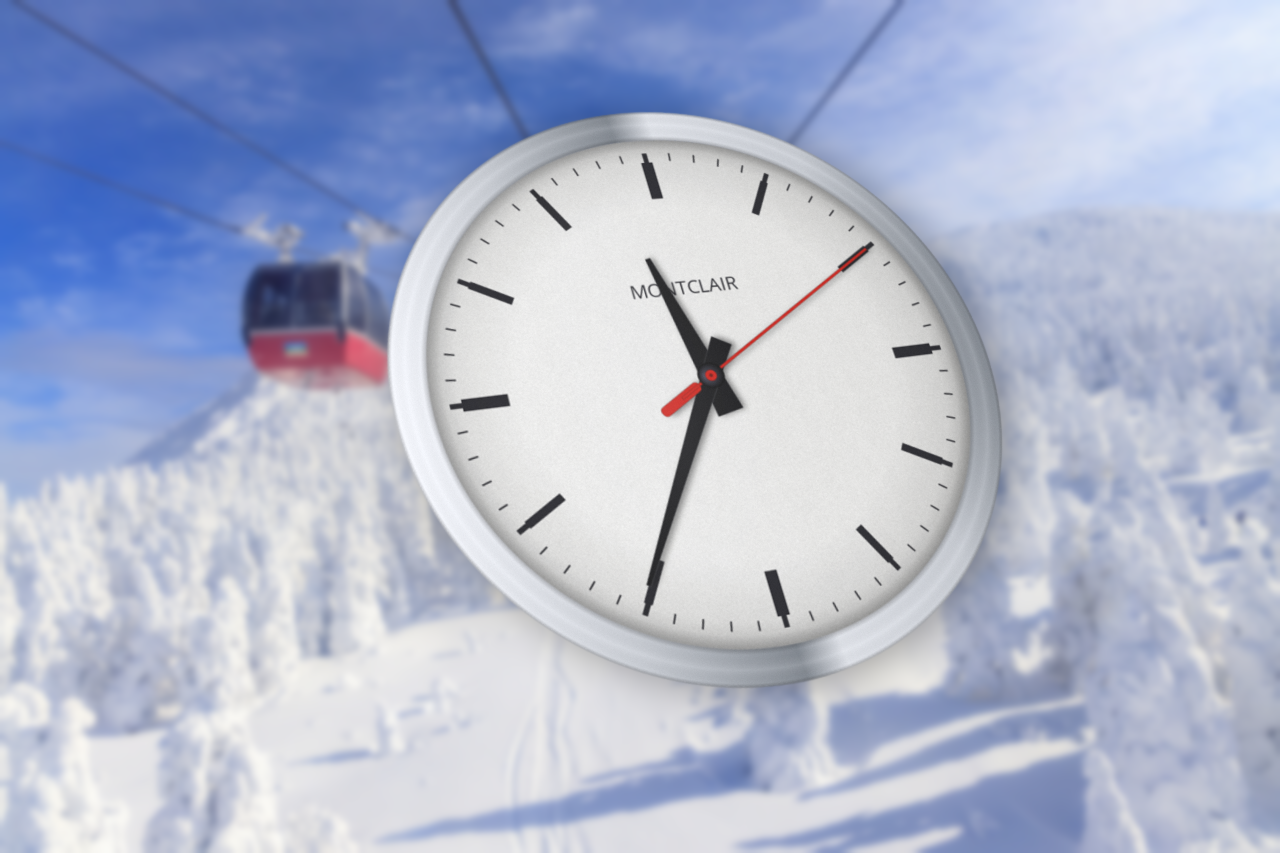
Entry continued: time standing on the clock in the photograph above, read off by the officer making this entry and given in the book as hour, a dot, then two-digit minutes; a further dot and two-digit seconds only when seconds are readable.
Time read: 11.35.10
